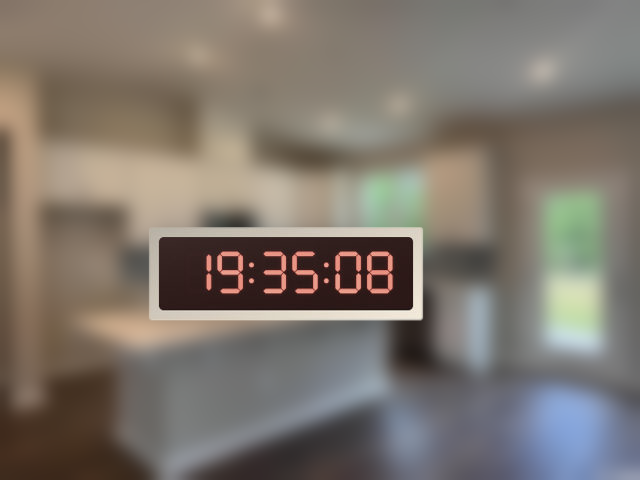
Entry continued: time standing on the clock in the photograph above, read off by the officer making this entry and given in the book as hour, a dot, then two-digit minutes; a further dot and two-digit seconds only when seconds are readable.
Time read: 19.35.08
